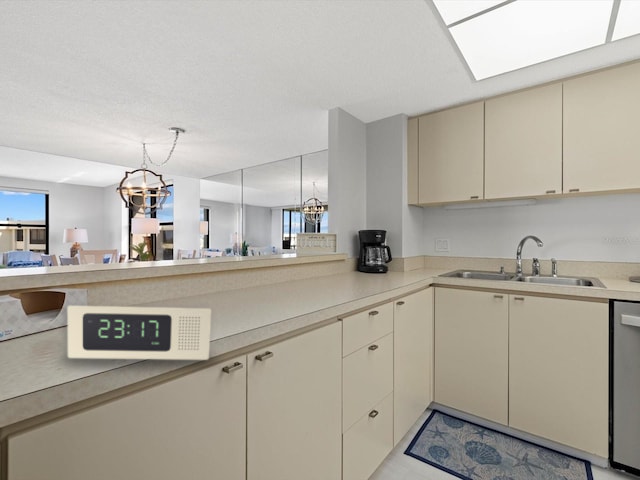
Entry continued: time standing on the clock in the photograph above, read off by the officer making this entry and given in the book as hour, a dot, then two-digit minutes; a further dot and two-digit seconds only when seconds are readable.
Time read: 23.17
